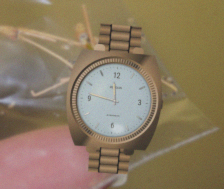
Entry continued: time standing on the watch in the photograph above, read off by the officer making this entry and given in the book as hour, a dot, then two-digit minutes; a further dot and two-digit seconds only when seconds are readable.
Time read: 11.47
